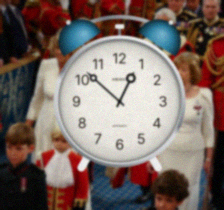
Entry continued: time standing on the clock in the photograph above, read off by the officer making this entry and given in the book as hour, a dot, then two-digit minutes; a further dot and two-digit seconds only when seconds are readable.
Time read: 12.52
